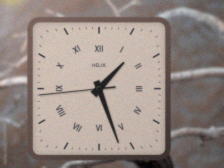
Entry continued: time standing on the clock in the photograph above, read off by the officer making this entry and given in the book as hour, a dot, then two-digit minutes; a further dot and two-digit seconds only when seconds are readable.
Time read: 1.26.44
